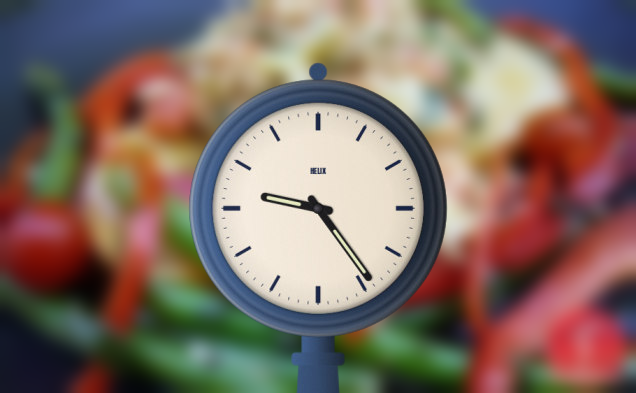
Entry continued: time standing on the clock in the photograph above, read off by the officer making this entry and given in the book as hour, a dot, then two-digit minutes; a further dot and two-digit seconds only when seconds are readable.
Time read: 9.24
